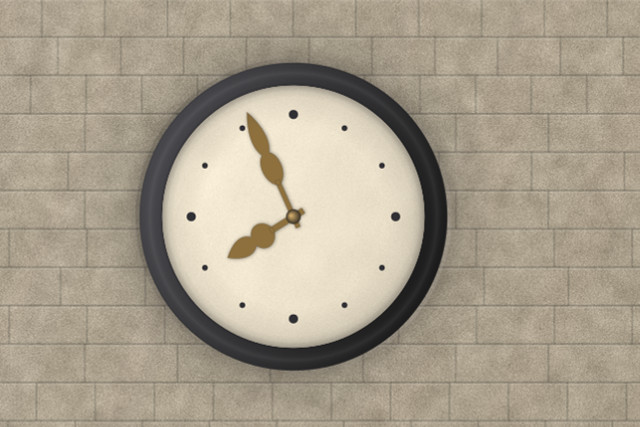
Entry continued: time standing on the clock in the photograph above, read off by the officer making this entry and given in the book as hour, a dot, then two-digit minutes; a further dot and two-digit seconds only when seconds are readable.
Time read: 7.56
